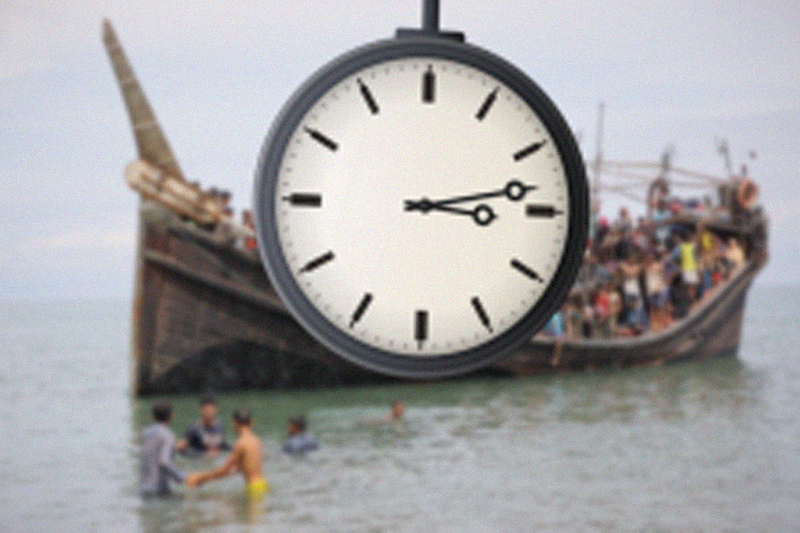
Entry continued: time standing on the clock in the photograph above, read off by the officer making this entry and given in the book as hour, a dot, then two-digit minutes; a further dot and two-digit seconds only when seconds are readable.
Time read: 3.13
